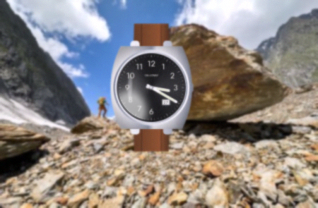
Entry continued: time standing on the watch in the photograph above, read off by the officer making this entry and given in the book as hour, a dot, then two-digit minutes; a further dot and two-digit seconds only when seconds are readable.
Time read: 3.20
